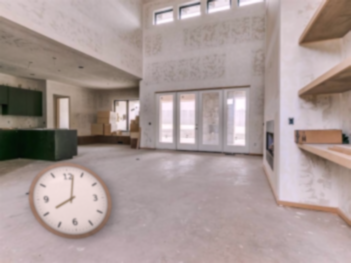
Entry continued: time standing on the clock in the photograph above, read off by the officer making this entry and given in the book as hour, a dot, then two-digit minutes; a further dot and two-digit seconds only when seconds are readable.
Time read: 8.02
